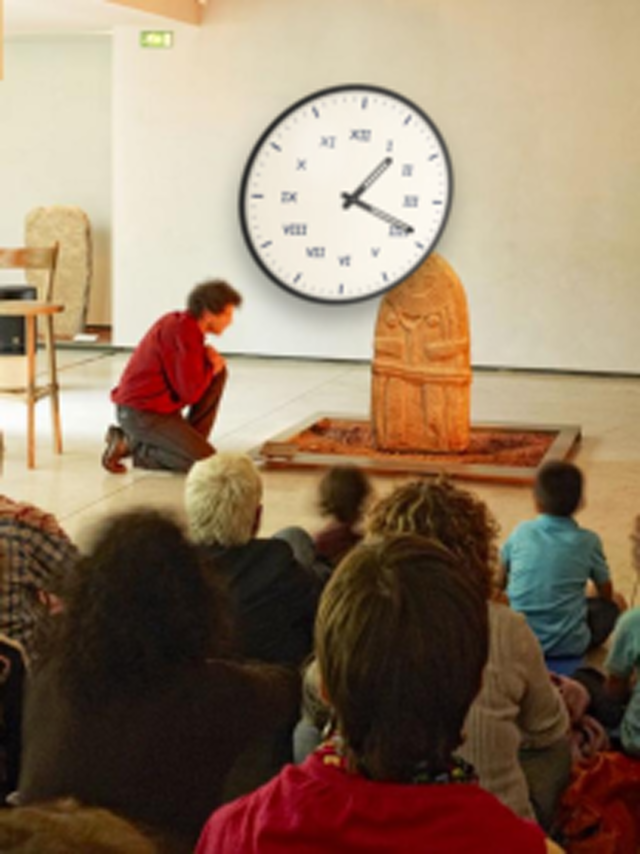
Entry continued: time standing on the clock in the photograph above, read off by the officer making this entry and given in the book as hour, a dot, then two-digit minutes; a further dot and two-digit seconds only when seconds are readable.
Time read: 1.19
